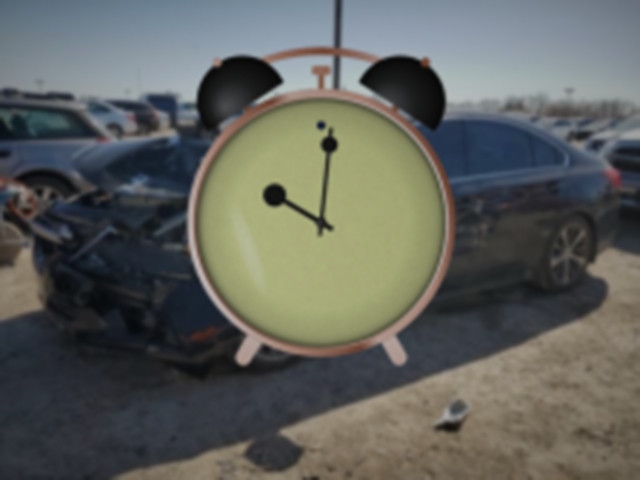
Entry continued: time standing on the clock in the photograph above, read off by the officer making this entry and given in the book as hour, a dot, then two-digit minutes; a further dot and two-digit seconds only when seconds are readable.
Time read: 10.01
